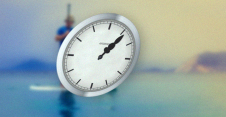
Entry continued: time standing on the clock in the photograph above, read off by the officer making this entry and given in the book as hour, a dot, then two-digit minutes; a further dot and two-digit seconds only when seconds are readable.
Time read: 1.06
